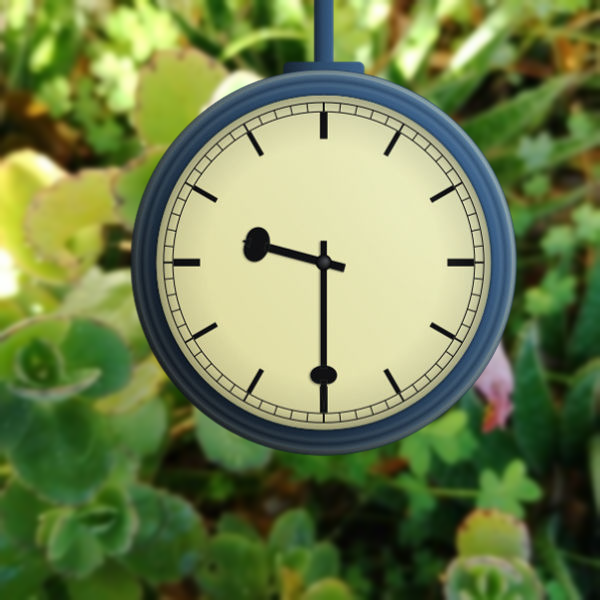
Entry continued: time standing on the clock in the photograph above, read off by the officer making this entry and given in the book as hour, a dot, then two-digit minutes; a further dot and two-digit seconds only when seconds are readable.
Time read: 9.30
